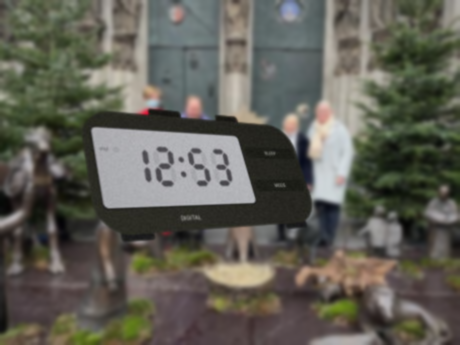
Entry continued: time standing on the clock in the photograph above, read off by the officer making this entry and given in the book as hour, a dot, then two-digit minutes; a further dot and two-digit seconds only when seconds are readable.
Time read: 12.53
